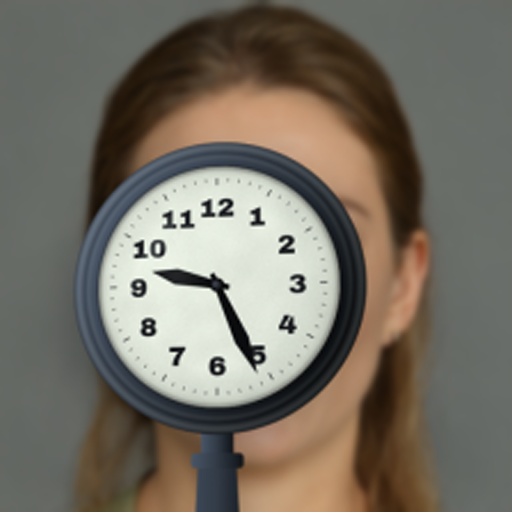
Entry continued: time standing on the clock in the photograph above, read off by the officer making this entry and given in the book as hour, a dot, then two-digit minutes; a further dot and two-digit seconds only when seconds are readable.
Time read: 9.26
